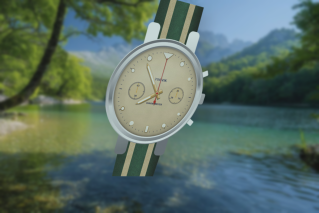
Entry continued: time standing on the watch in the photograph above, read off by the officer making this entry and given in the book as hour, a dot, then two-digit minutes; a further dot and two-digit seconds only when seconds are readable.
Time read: 7.54
